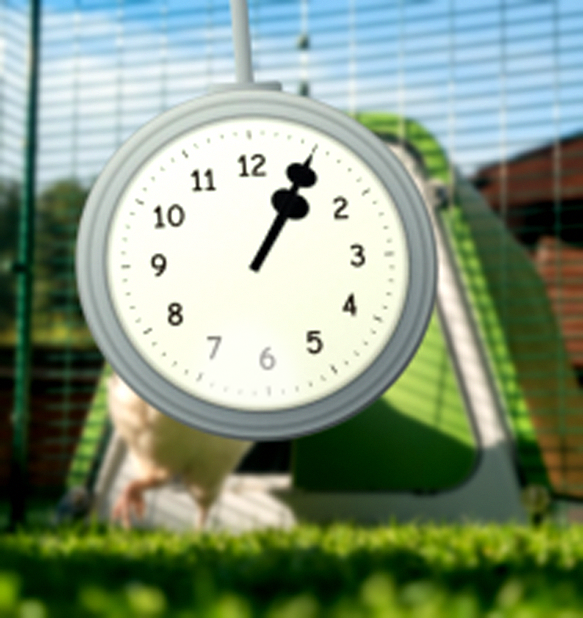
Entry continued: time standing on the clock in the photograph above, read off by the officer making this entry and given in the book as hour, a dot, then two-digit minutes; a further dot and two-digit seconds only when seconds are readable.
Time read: 1.05
